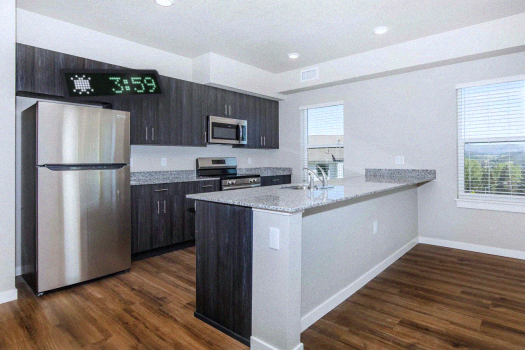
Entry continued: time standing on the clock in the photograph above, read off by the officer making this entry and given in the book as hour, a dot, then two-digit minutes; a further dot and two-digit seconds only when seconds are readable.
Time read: 3.59
